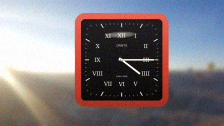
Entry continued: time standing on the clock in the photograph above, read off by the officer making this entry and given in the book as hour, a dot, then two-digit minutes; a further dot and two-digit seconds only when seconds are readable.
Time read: 4.15
